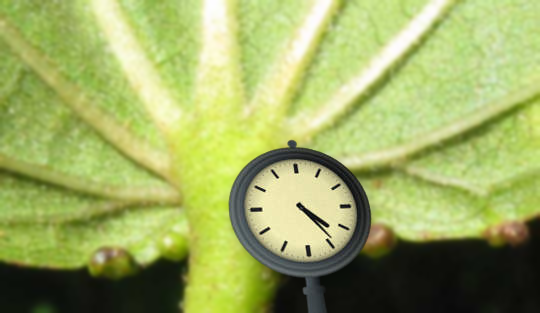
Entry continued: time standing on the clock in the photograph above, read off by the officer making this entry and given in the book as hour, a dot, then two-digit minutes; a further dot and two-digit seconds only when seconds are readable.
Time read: 4.24
